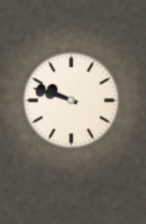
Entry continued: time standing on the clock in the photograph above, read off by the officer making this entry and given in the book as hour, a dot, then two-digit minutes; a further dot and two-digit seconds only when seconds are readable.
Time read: 9.48
